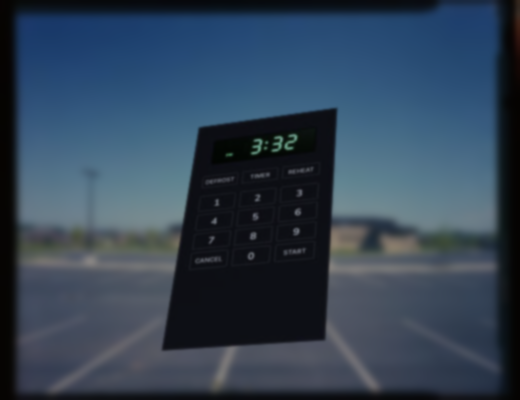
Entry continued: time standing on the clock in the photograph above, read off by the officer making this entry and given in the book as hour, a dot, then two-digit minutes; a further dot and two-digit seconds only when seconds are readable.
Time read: 3.32
